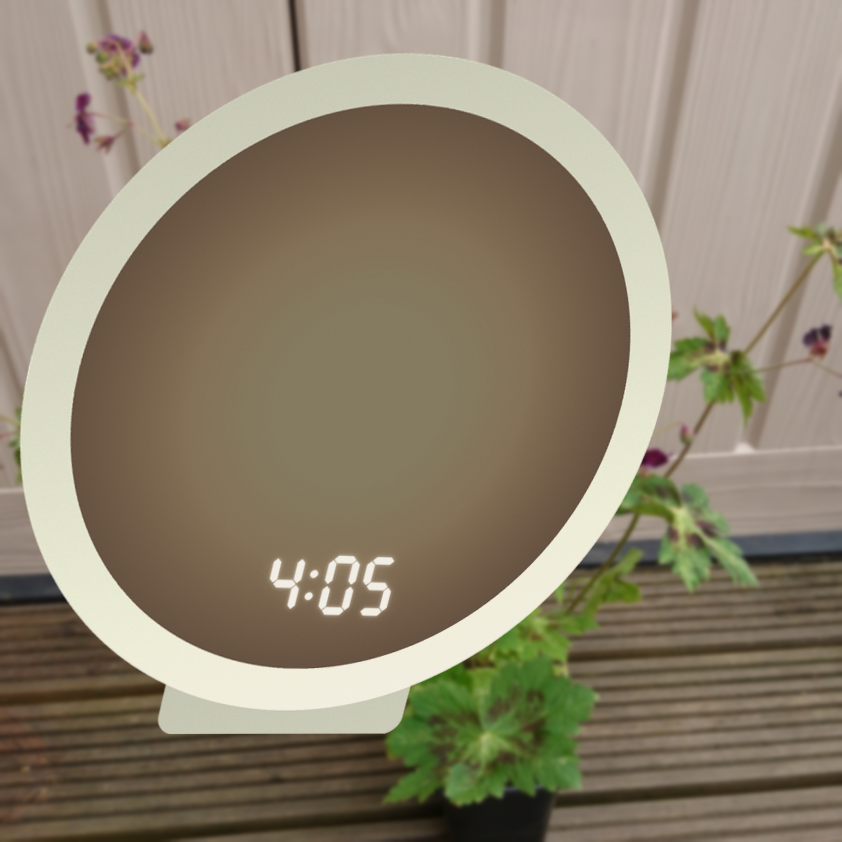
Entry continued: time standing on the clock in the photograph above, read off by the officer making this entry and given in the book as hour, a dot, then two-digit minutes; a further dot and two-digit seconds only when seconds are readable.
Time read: 4.05
